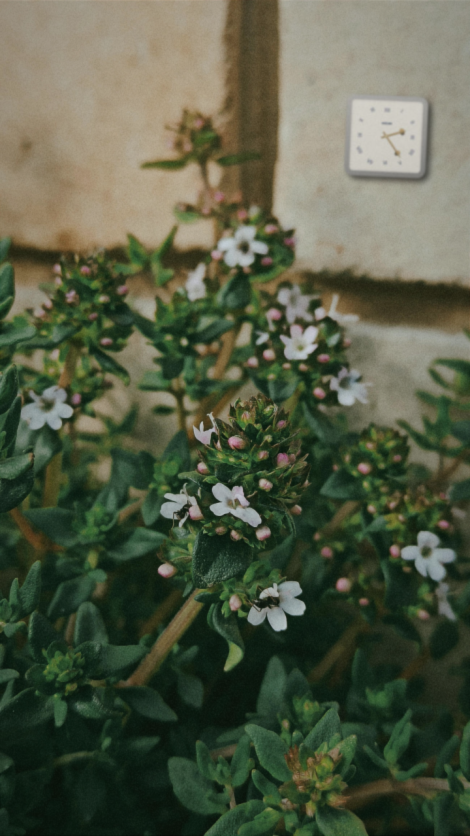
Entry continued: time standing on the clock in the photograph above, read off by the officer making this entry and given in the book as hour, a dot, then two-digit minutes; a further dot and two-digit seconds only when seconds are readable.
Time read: 2.24
